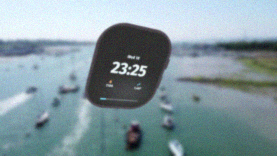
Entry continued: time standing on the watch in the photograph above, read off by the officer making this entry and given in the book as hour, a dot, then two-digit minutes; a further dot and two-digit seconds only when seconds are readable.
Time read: 23.25
